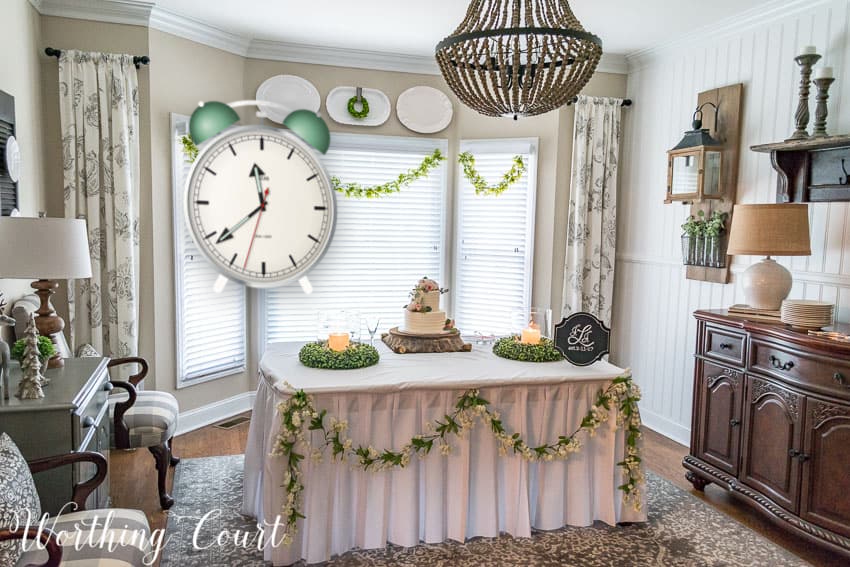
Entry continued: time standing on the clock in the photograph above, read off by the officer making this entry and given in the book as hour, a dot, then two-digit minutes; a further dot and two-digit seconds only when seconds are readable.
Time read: 11.38.33
